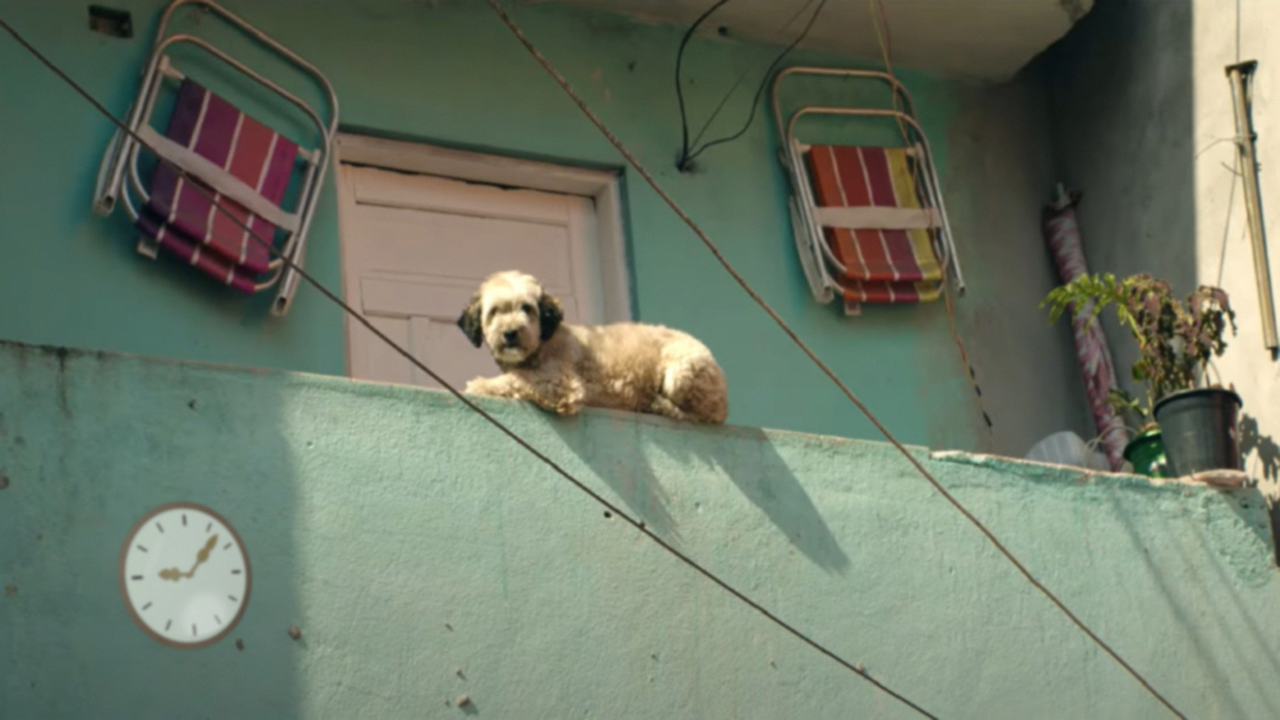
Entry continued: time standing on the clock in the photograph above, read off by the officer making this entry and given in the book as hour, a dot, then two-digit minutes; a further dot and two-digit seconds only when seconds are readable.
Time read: 9.07
